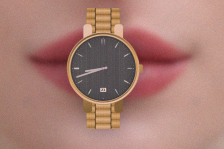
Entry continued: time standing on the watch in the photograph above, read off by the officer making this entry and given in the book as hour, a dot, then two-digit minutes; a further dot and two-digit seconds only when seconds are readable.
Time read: 8.42
